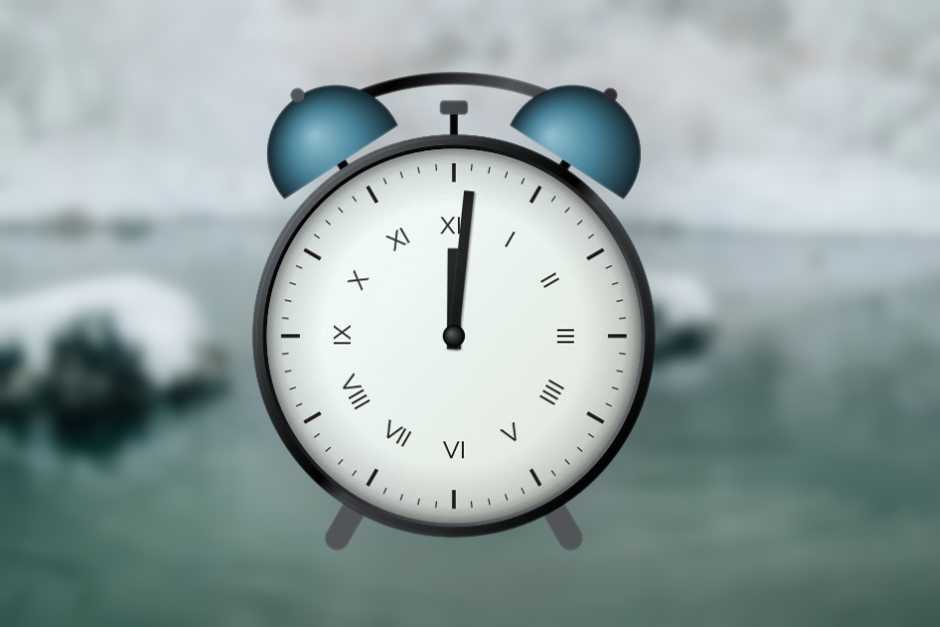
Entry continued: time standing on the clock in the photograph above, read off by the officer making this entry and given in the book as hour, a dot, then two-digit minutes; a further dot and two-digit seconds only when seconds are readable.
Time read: 12.01
